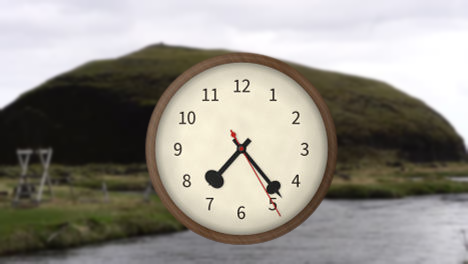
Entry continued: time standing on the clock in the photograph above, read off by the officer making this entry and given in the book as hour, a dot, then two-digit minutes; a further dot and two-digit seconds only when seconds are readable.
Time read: 7.23.25
